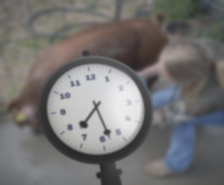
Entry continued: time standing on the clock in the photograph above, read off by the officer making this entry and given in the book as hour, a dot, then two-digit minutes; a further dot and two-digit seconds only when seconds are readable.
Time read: 7.28
